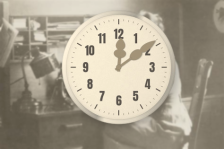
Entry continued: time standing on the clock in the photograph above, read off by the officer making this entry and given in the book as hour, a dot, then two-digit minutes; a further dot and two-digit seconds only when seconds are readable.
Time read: 12.09
